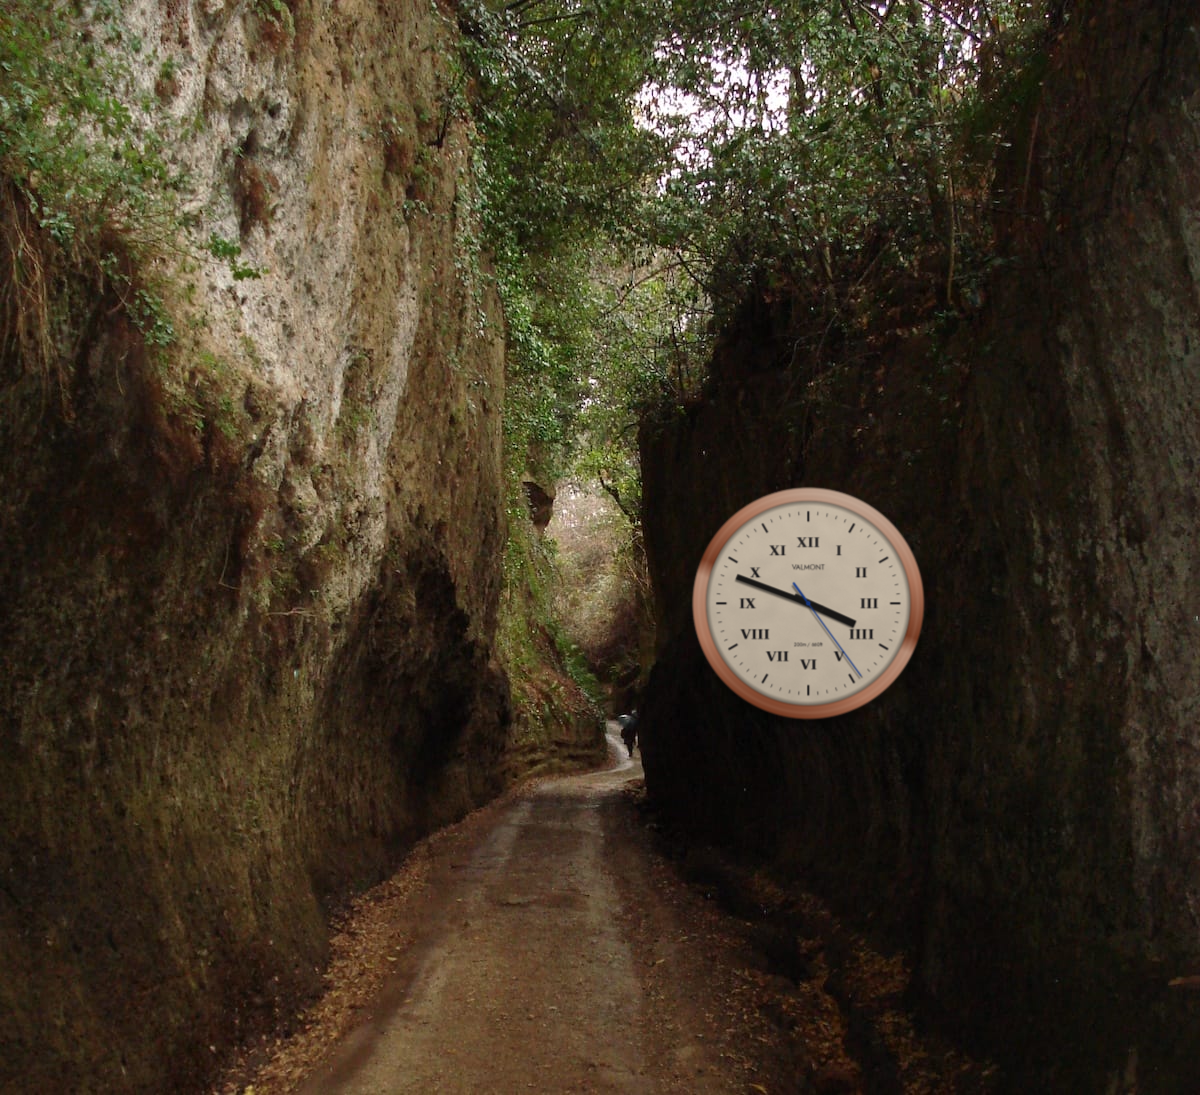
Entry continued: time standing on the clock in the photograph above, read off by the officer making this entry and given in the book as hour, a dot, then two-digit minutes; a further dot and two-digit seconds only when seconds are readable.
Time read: 3.48.24
